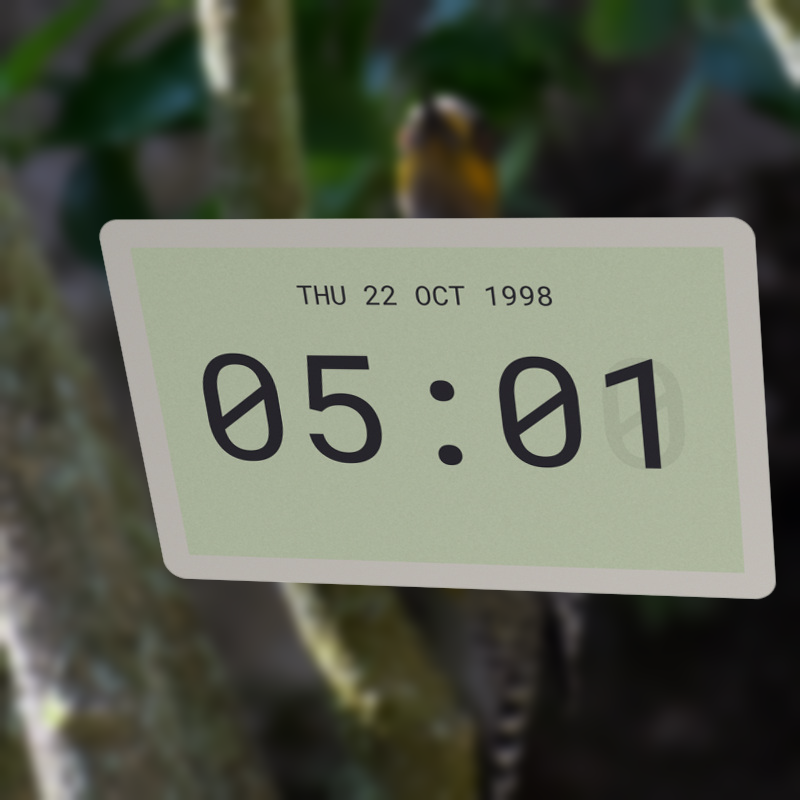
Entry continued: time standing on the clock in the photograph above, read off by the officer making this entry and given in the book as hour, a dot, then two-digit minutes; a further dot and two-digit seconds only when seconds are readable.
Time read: 5.01
